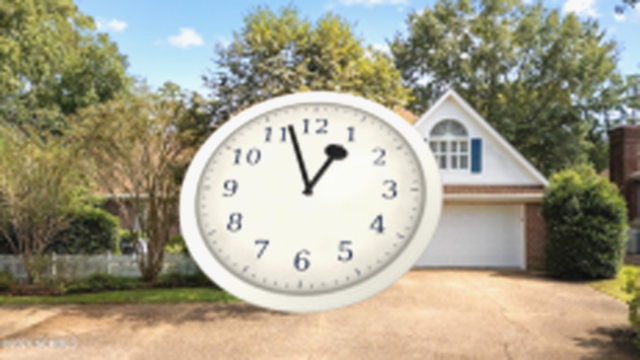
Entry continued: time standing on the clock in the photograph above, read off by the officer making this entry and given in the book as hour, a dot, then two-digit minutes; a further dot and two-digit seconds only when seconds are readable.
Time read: 12.57
